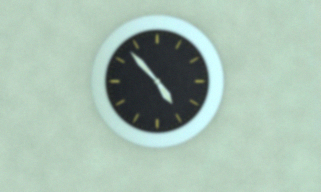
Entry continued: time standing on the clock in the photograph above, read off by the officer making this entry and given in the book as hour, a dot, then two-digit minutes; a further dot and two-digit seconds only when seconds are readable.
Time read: 4.53
